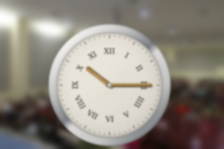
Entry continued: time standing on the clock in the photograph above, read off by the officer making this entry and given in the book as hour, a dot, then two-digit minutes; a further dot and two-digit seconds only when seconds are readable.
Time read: 10.15
